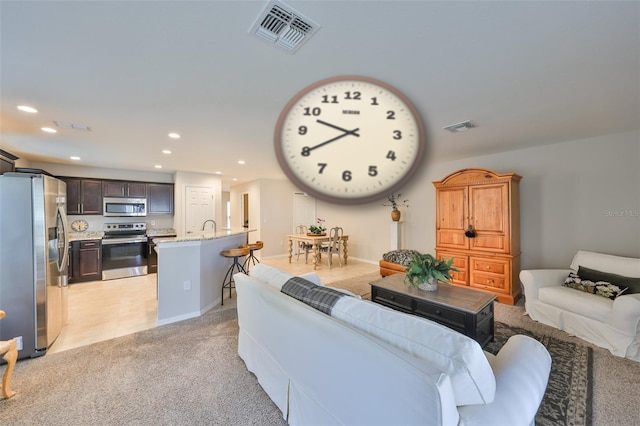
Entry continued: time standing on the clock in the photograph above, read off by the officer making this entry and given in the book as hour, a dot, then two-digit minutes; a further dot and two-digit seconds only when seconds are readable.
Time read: 9.40
